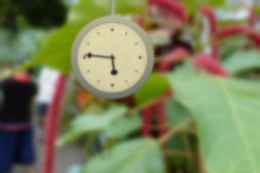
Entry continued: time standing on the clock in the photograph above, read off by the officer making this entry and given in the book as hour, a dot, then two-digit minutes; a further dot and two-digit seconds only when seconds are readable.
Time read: 5.46
